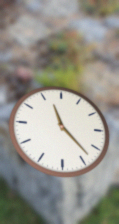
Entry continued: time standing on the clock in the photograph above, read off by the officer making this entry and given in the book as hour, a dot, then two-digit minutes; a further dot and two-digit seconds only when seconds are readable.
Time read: 11.23
